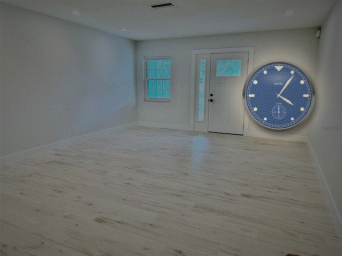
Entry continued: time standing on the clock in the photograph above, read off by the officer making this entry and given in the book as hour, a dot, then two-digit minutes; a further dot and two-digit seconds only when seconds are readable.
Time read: 4.06
